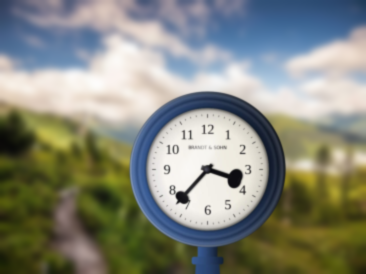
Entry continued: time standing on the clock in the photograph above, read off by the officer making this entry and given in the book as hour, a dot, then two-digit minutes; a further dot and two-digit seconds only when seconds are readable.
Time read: 3.37
